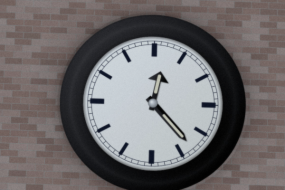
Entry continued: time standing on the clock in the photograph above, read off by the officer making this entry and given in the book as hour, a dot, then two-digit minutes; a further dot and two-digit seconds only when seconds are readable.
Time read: 12.23
